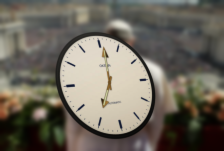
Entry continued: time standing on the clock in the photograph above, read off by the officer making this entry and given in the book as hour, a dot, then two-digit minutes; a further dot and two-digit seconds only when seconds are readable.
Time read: 7.01
